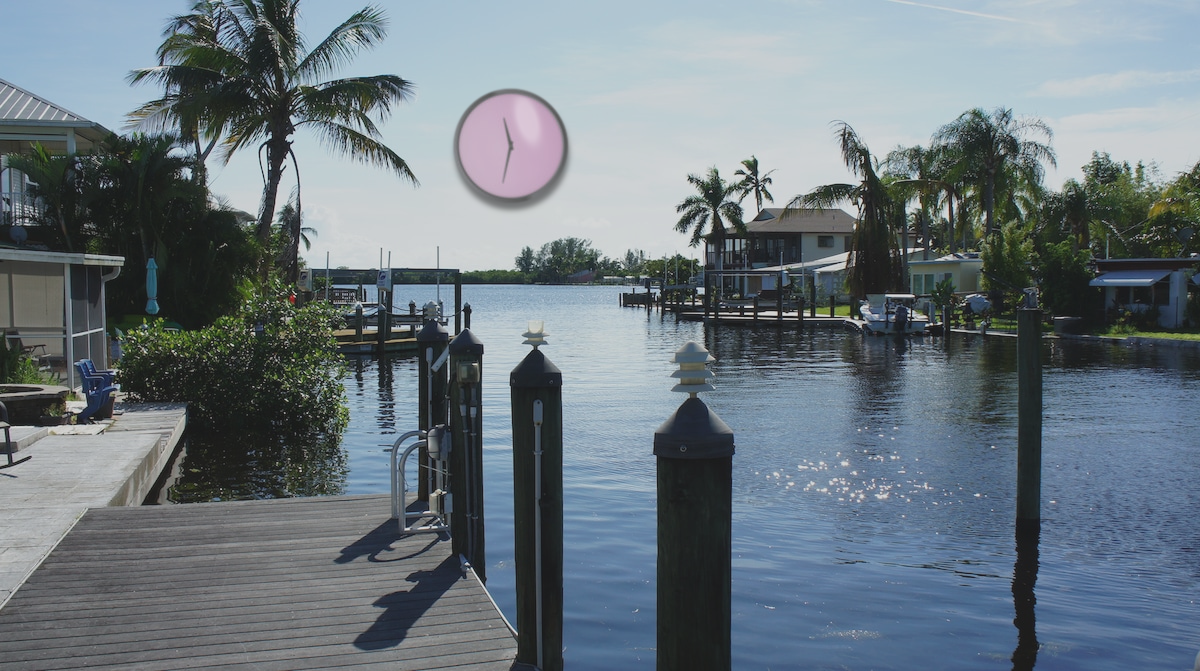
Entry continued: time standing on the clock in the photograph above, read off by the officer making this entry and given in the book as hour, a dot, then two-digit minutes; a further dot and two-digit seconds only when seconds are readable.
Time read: 11.32
